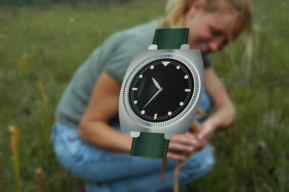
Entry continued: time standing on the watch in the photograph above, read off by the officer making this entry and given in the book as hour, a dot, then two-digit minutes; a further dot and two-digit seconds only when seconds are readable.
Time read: 10.36
